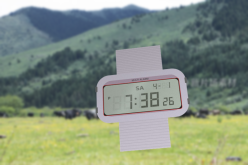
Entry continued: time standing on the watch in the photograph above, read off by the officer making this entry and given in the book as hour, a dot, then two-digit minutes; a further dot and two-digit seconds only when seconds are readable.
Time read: 7.38.26
